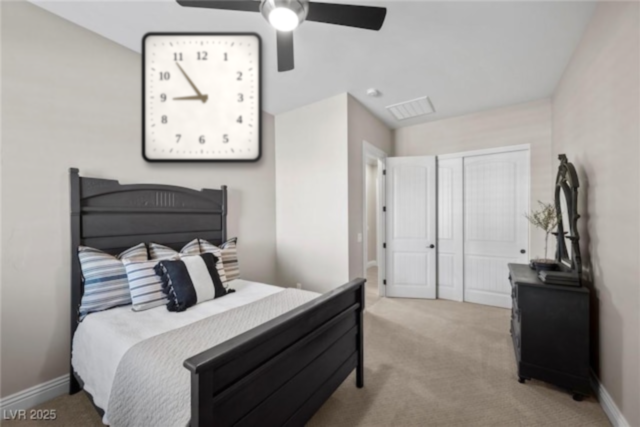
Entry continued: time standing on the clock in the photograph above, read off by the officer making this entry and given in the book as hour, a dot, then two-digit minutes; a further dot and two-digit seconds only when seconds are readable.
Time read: 8.54
